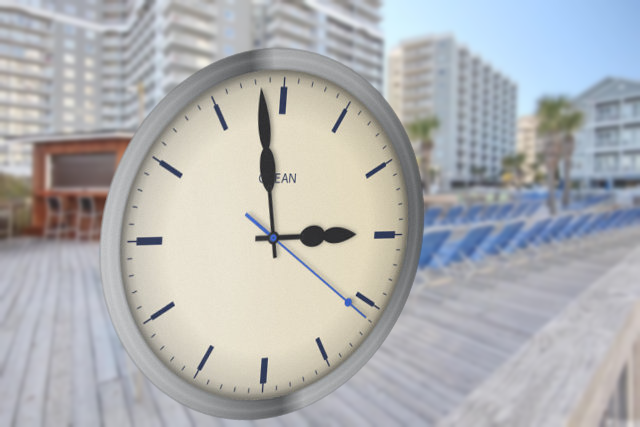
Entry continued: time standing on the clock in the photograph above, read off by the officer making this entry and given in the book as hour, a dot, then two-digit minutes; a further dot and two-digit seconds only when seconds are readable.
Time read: 2.58.21
